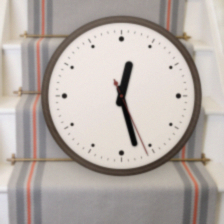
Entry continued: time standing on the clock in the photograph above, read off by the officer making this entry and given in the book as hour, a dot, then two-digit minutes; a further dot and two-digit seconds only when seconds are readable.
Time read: 12.27.26
